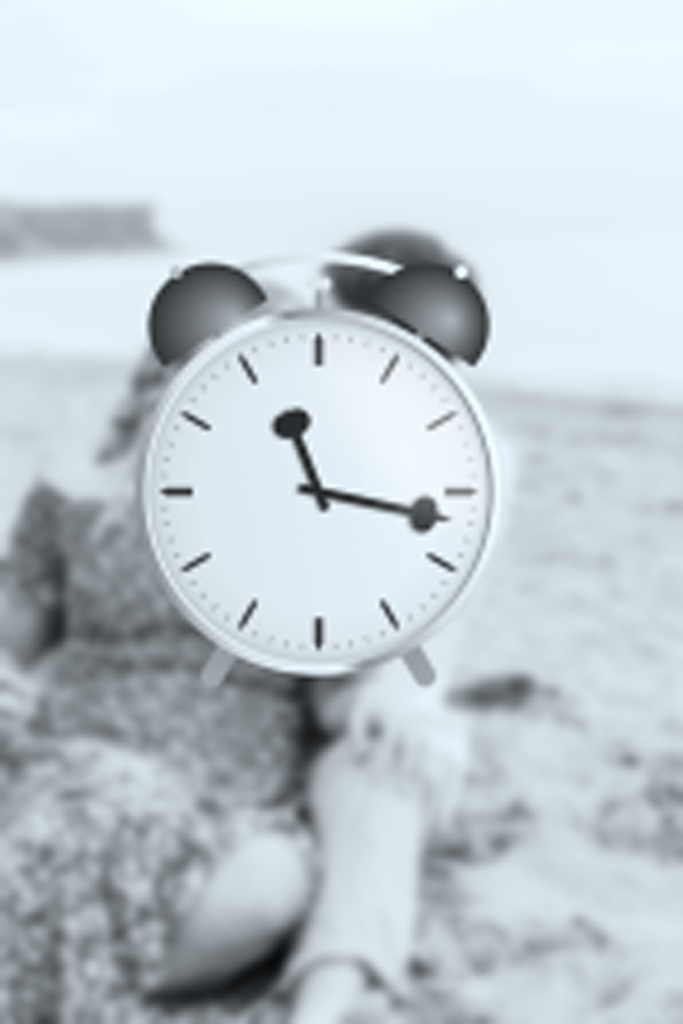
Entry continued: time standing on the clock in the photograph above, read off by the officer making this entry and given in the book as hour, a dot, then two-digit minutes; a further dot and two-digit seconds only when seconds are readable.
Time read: 11.17
